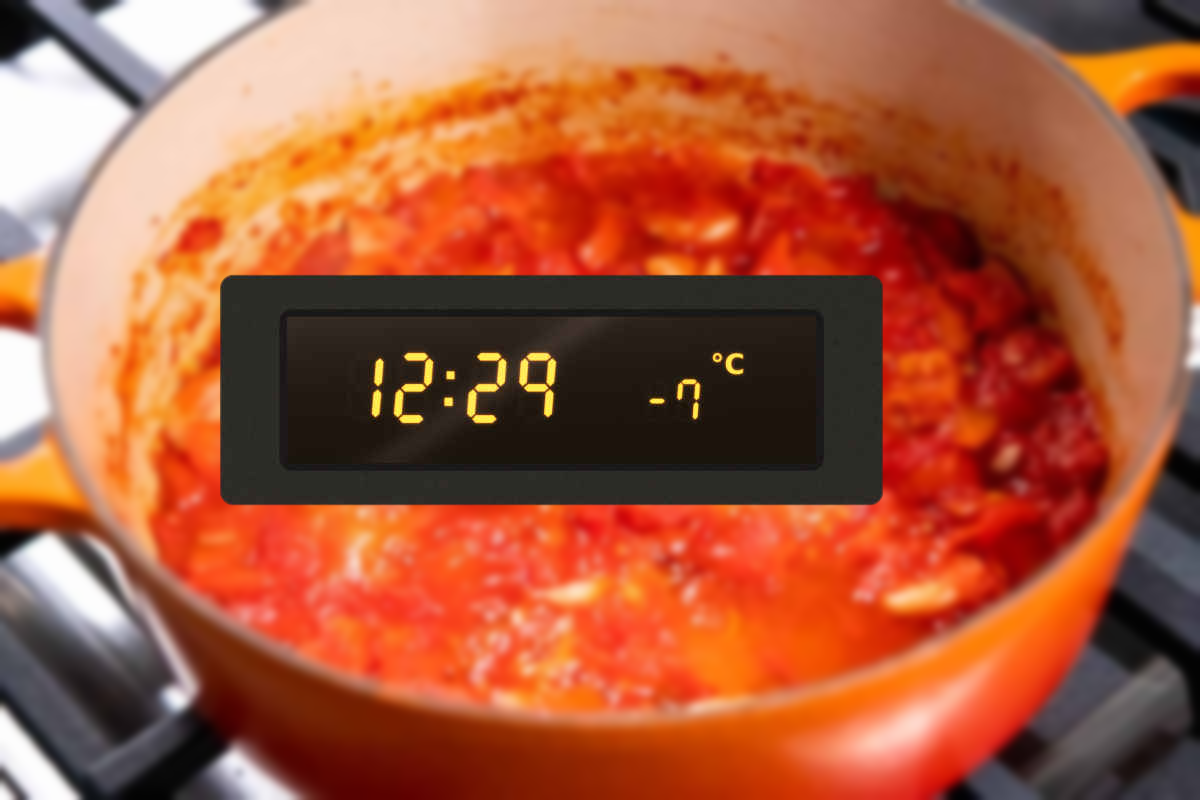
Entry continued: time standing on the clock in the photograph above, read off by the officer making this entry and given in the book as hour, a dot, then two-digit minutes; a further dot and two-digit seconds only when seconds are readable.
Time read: 12.29
